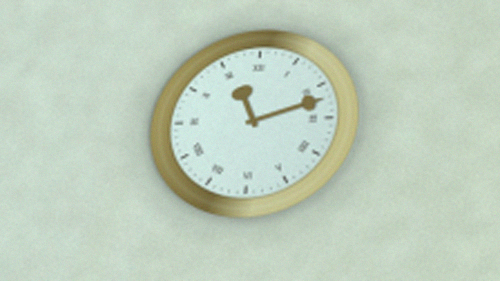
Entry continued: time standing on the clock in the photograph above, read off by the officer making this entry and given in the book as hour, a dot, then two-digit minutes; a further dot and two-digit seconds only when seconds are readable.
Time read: 11.12
